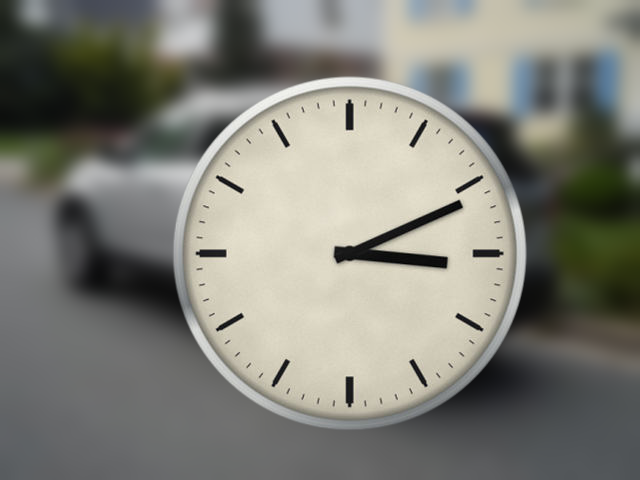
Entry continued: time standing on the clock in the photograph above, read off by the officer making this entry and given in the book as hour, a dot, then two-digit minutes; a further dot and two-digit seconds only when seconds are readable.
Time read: 3.11
